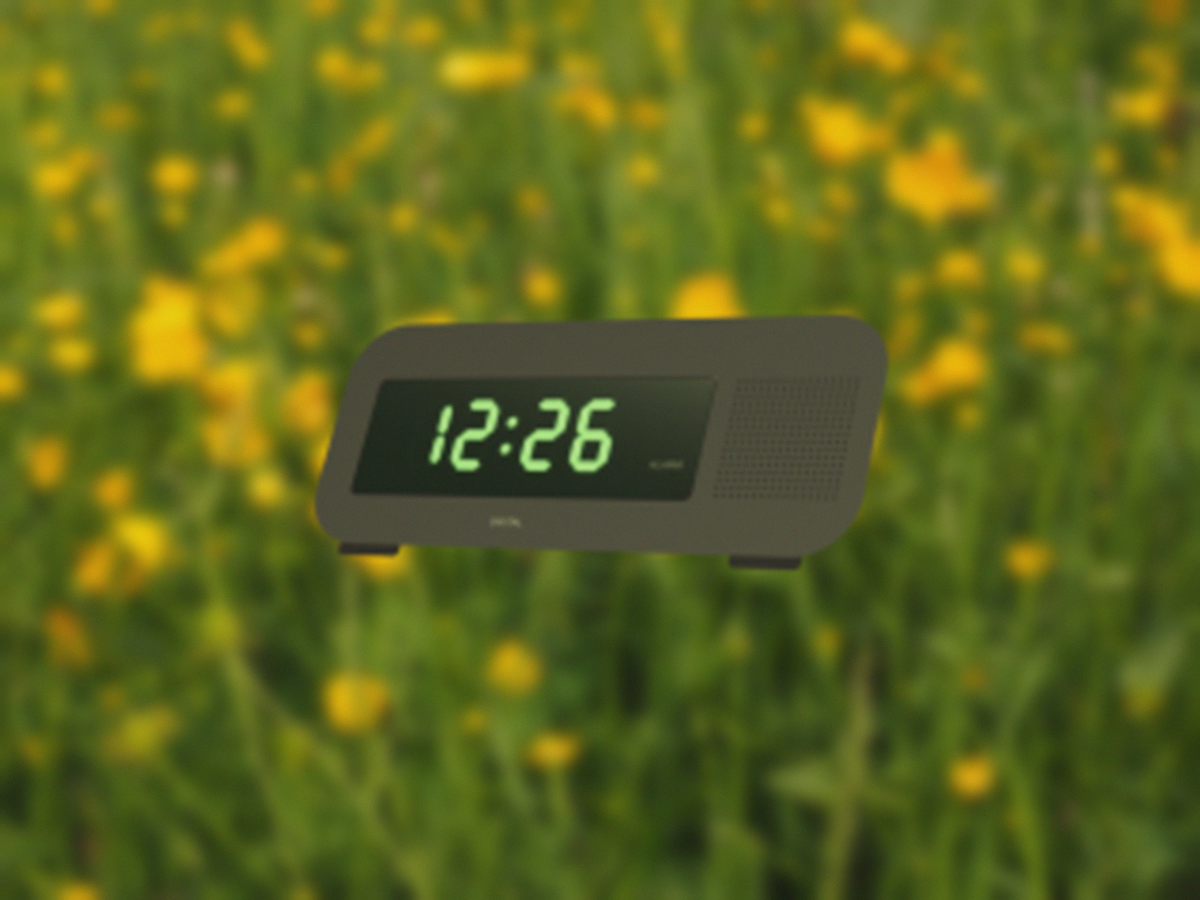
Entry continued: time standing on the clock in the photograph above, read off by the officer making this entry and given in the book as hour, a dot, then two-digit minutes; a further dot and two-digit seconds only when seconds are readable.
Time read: 12.26
